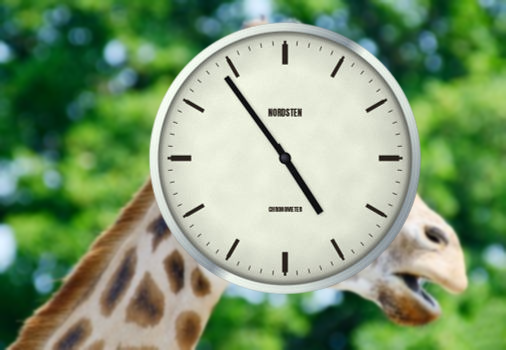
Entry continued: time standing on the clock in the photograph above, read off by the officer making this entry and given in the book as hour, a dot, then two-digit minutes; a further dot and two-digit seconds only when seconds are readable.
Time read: 4.54
